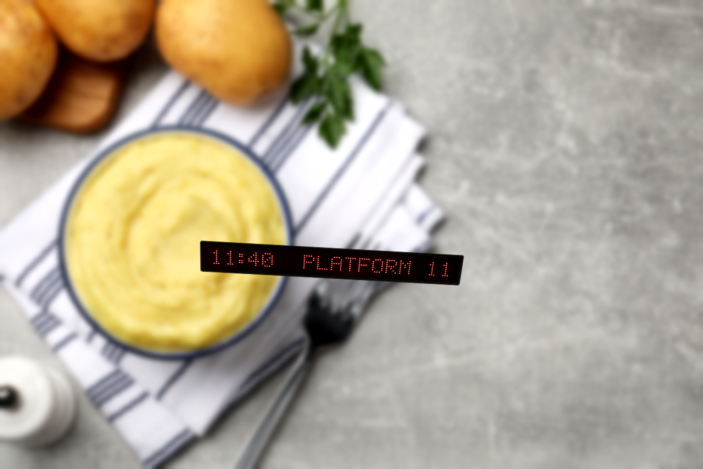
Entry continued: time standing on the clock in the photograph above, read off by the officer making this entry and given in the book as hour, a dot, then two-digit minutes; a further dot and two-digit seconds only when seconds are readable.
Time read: 11.40
